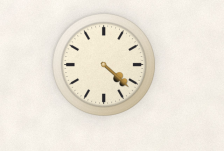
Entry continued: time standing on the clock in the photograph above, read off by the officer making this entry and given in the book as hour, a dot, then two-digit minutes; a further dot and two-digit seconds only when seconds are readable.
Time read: 4.22
